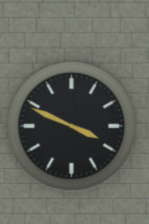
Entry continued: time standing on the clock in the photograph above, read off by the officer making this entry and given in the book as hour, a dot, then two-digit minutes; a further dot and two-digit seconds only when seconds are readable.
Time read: 3.49
